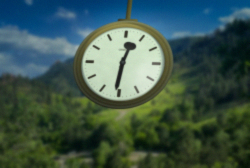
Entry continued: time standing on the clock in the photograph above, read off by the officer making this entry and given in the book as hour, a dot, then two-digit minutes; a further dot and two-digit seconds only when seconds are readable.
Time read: 12.31
